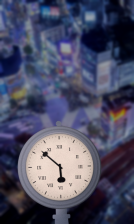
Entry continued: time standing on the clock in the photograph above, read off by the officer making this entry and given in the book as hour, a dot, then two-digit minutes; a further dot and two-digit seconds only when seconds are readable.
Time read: 5.52
